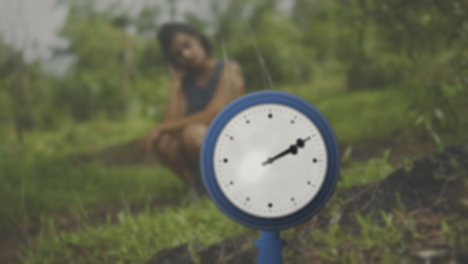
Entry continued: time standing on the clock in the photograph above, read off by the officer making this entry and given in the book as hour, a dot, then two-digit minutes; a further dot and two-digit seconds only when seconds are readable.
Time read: 2.10
